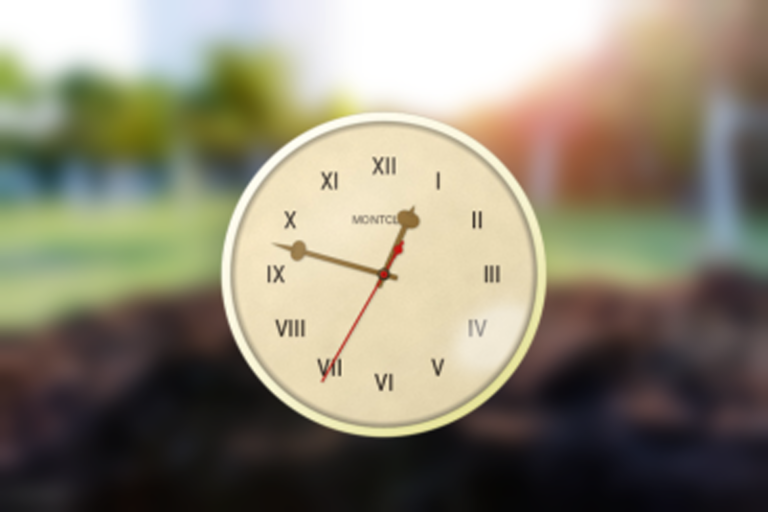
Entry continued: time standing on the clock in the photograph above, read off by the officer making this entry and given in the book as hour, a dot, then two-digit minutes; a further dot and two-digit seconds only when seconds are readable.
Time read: 12.47.35
